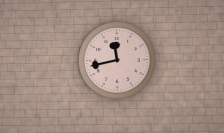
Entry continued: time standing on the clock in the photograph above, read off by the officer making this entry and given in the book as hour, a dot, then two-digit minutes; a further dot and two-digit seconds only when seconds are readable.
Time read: 11.43
